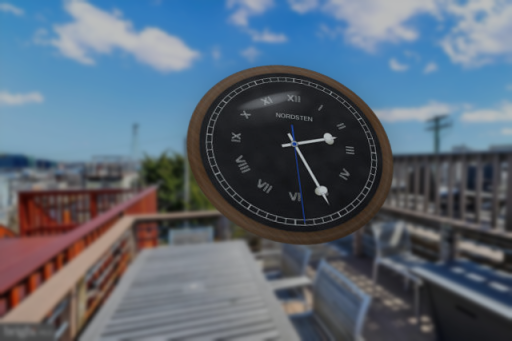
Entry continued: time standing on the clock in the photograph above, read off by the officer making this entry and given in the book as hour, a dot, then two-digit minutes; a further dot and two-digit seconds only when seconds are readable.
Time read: 2.25.29
